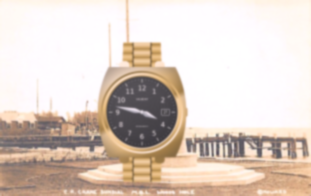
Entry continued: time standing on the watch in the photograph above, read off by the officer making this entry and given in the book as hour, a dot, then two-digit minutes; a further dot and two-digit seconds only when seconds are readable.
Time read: 3.47
